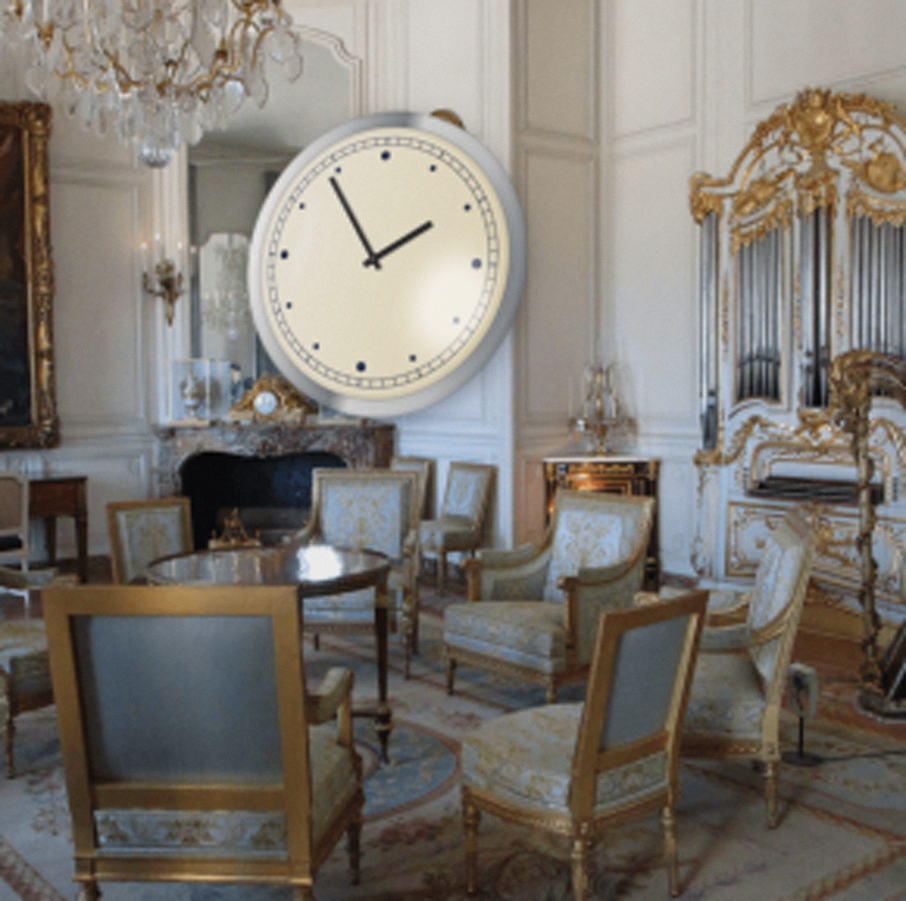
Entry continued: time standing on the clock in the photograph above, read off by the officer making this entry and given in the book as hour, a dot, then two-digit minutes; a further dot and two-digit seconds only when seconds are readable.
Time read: 1.54
